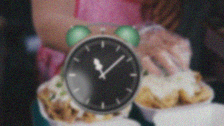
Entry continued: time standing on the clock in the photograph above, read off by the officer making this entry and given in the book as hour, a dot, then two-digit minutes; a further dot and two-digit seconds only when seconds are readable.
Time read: 11.08
